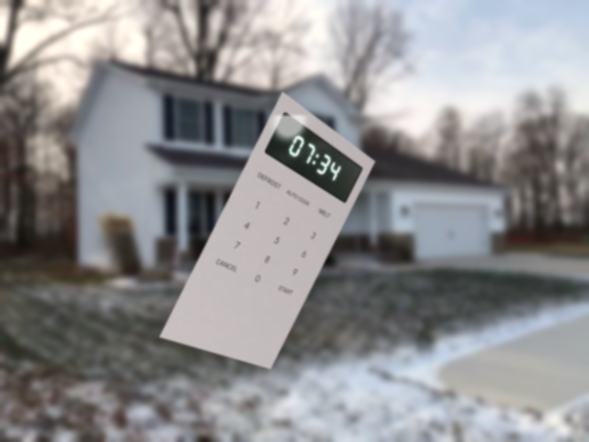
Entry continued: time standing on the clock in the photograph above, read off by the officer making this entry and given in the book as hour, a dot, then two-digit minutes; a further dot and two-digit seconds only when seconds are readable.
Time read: 7.34
